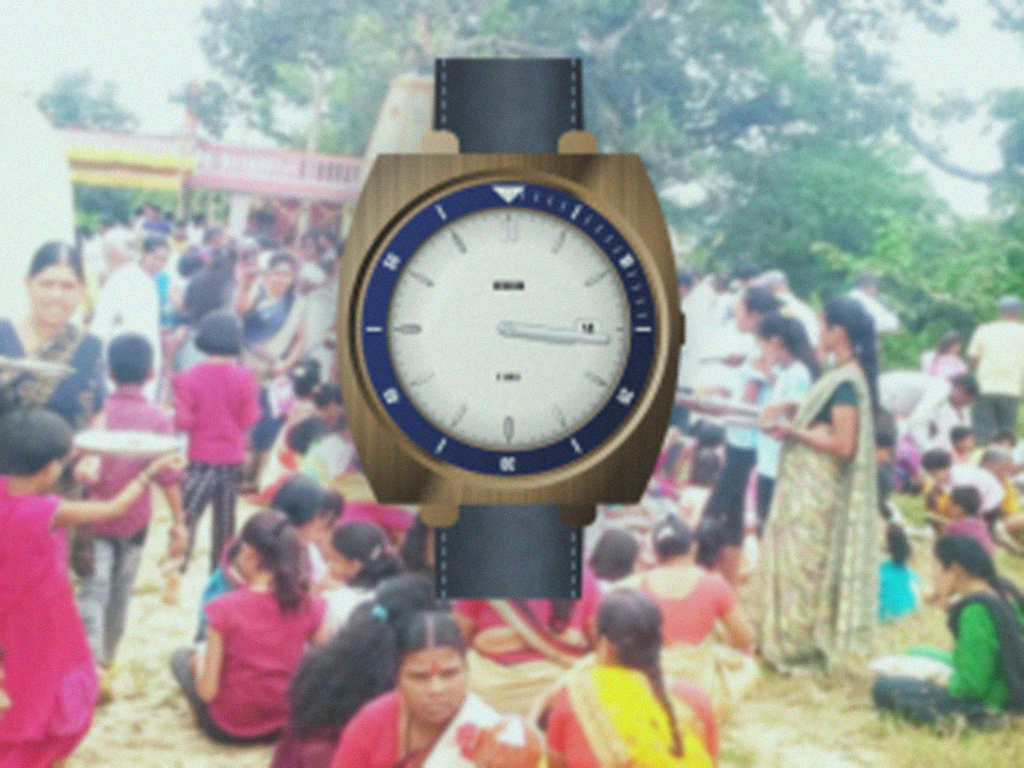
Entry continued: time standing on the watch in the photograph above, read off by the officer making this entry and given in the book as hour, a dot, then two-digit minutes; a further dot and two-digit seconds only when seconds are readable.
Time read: 3.16
